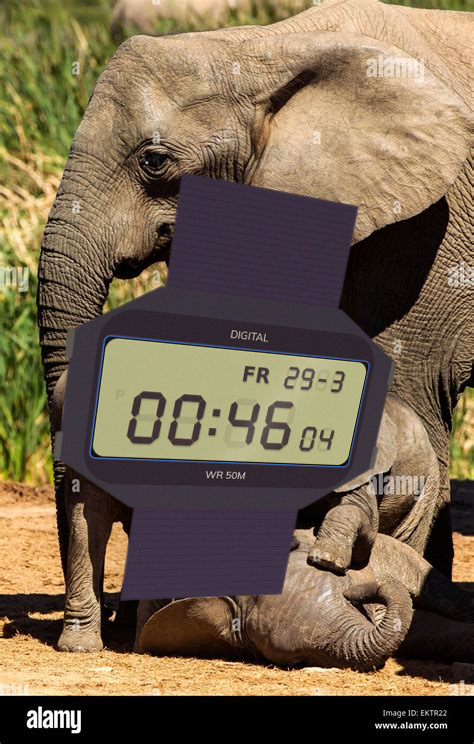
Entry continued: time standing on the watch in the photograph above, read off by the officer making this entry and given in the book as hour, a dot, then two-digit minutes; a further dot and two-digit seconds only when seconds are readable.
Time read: 0.46.04
